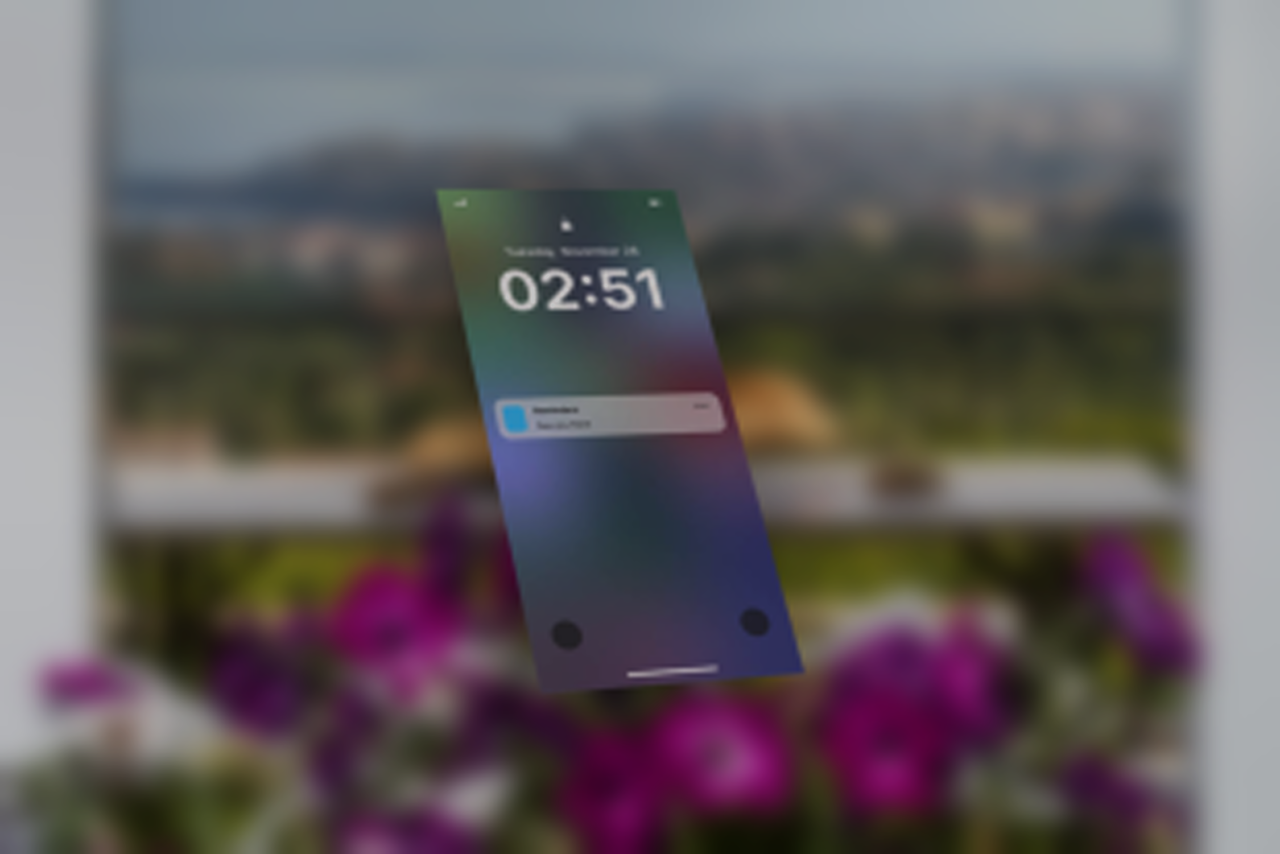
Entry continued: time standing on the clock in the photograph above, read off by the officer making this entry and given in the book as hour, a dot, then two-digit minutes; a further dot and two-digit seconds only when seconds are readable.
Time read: 2.51
